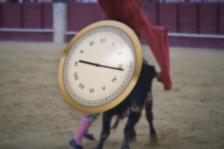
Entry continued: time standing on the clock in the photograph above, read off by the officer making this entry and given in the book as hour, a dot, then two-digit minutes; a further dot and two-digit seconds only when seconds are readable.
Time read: 9.16
